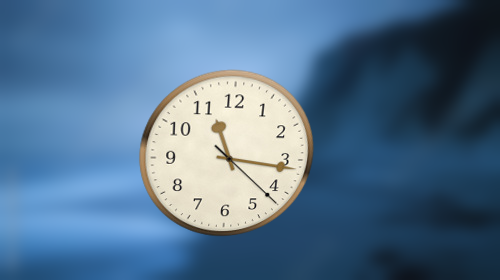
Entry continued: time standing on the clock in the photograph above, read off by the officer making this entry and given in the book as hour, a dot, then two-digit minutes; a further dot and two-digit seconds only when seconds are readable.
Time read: 11.16.22
